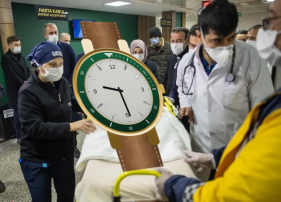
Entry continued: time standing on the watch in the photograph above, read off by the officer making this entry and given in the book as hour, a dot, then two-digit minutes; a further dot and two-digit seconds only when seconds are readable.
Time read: 9.29
